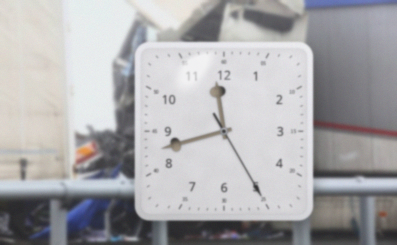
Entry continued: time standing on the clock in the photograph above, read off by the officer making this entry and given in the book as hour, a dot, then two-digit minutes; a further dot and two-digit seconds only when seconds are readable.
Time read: 11.42.25
